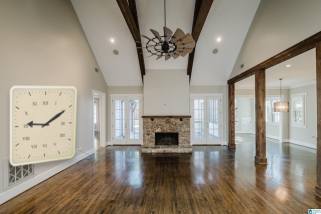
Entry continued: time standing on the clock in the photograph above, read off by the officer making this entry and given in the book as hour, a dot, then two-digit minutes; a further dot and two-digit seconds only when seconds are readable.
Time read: 9.10
